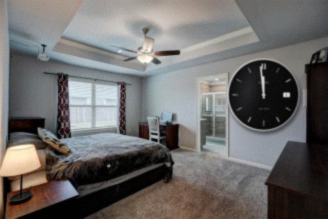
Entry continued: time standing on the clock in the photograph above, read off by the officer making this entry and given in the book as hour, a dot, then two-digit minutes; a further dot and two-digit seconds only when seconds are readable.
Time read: 11.59
